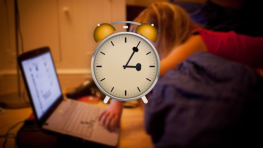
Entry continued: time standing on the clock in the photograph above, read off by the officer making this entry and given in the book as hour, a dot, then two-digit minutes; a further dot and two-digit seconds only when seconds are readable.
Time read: 3.05
